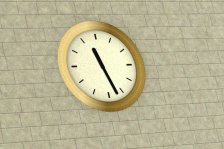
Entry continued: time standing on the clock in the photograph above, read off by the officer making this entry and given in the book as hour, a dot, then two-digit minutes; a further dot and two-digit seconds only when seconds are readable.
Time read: 11.27
